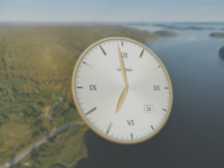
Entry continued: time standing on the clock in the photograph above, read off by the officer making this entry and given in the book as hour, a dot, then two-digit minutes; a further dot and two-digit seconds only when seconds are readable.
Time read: 6.59
